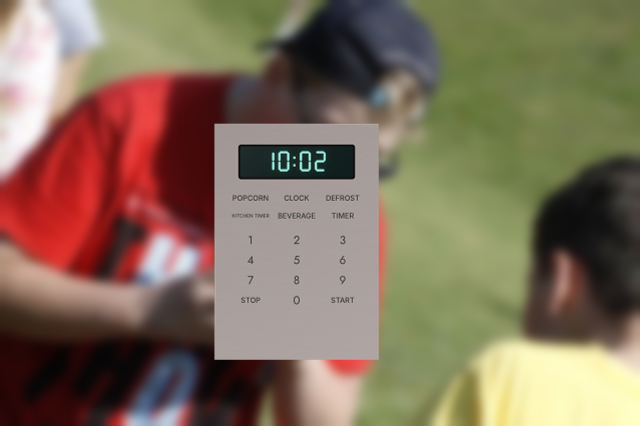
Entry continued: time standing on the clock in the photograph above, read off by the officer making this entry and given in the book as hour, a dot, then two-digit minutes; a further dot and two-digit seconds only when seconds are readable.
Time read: 10.02
